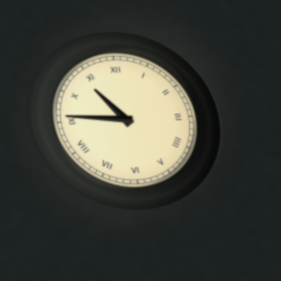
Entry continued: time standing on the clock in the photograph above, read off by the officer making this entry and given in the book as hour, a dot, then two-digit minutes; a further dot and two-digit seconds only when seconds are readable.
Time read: 10.46
